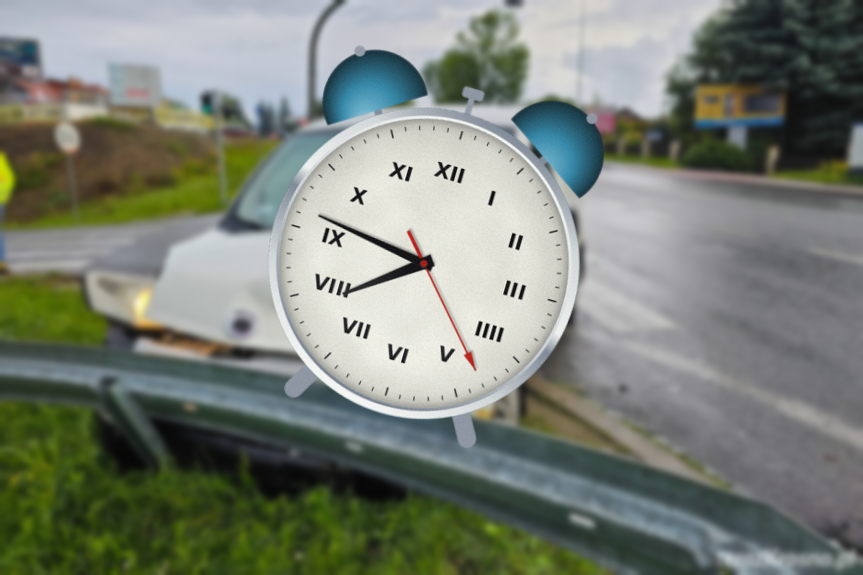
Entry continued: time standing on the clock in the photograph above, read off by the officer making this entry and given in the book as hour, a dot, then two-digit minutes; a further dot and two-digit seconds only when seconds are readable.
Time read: 7.46.23
